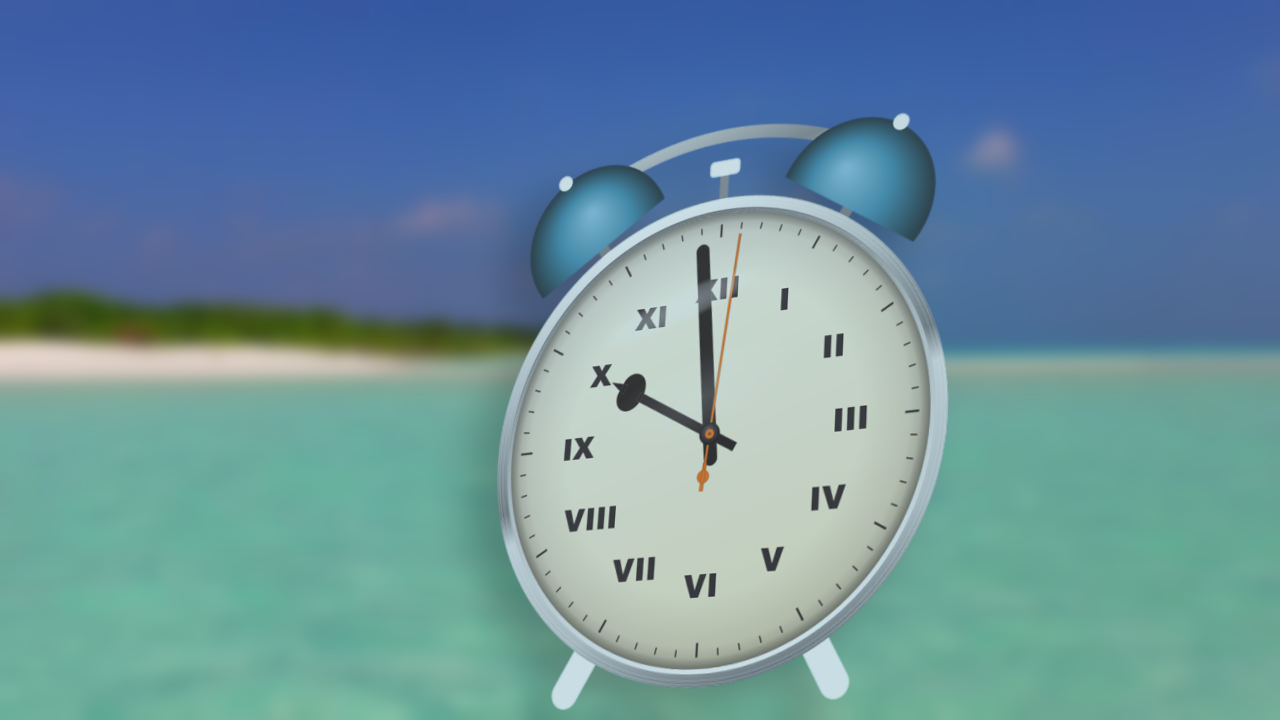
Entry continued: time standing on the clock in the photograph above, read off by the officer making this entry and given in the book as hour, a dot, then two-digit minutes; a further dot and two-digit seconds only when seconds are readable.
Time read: 9.59.01
